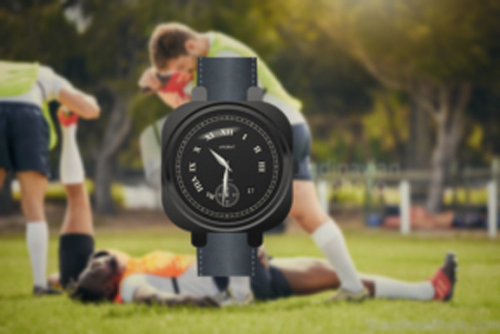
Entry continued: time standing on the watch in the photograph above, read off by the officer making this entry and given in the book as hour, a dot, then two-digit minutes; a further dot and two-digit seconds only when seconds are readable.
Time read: 10.31
